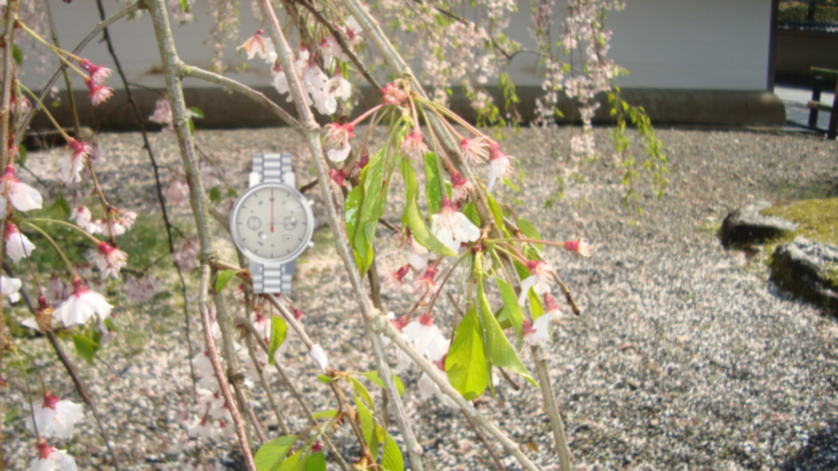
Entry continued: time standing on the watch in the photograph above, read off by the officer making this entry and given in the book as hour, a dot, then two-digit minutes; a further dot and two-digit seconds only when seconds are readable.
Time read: 7.14
